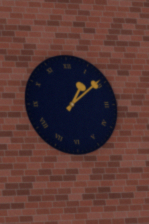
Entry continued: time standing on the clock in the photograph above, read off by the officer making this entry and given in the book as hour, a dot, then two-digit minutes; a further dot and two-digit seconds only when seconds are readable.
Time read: 1.09
